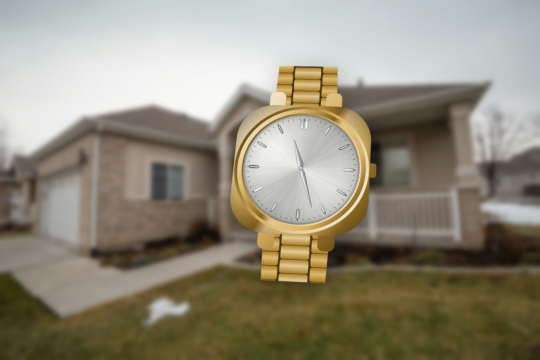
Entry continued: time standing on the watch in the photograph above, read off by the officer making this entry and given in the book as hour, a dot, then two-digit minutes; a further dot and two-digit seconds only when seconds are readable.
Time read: 11.27
